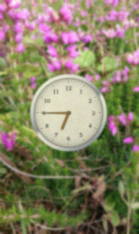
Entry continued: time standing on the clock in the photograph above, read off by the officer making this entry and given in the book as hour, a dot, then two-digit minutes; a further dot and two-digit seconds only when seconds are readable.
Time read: 6.45
